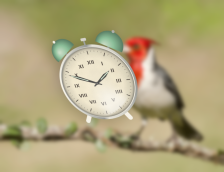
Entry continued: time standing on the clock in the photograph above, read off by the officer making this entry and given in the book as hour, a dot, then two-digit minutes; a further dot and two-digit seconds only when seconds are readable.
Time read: 1.49
